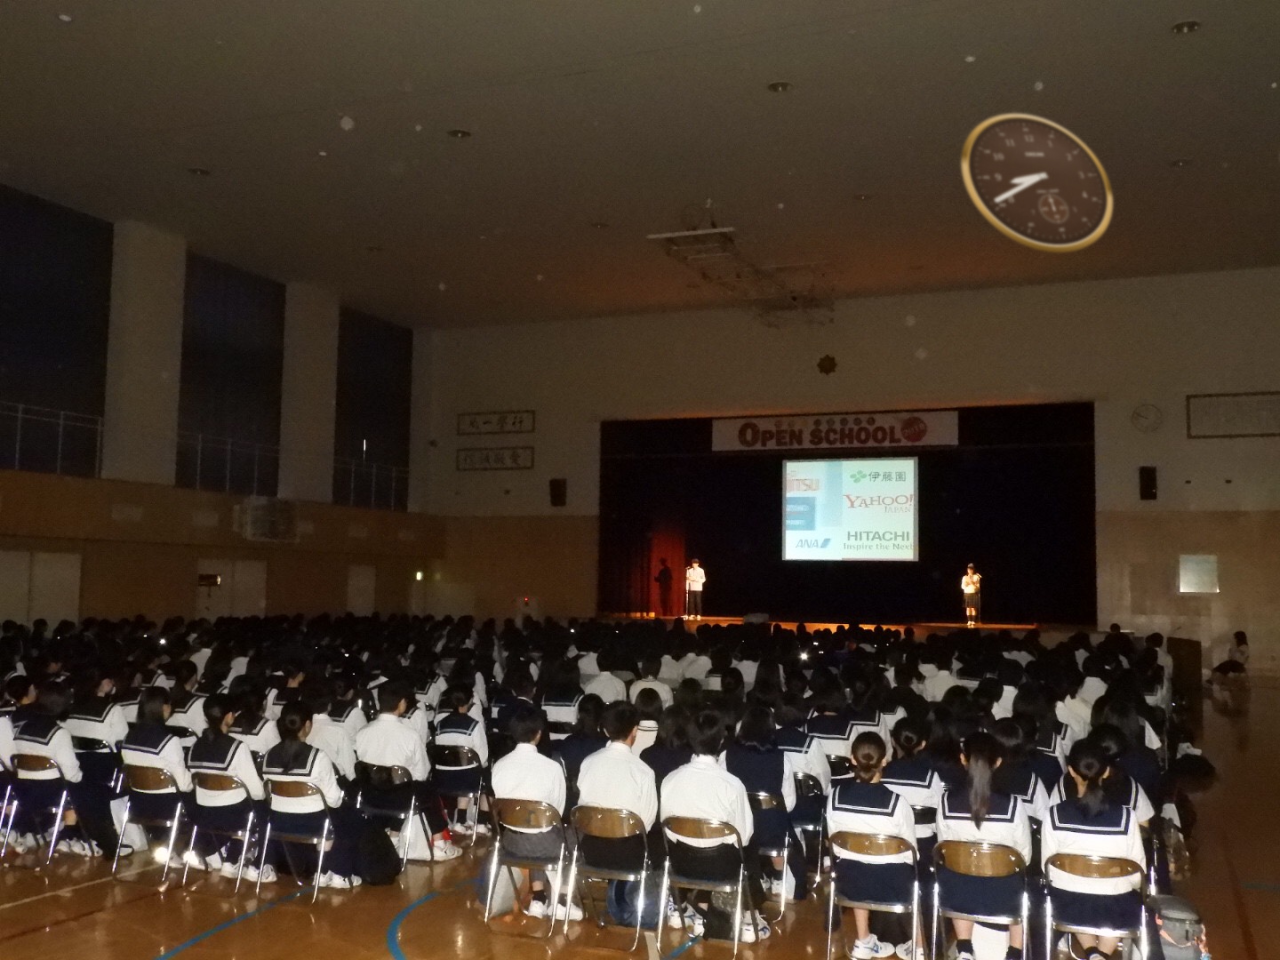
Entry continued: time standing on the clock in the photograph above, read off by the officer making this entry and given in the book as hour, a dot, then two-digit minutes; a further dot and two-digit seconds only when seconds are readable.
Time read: 8.41
